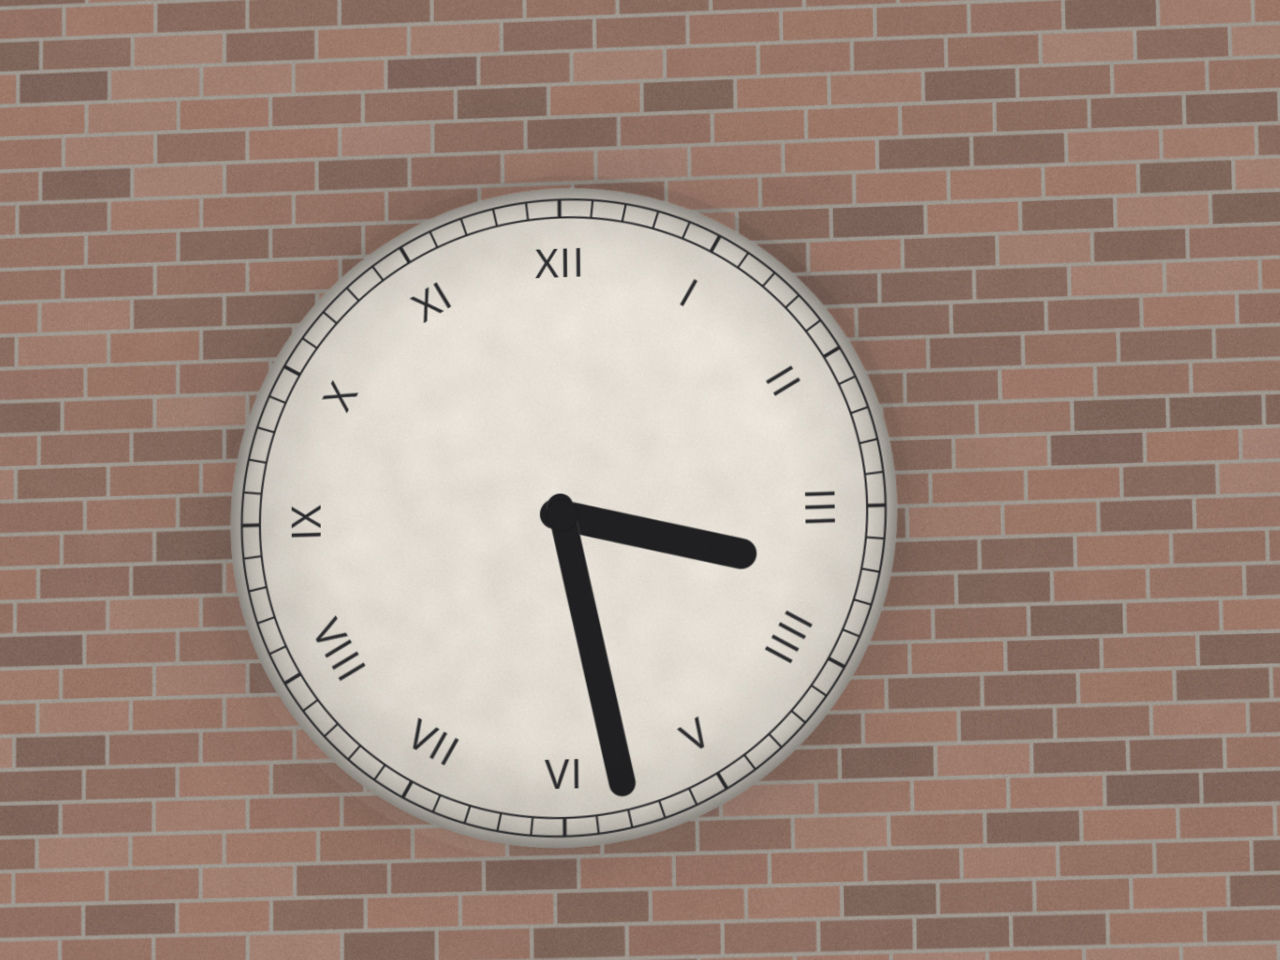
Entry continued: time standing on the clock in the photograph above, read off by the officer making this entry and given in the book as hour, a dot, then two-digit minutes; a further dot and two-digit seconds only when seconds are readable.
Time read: 3.28
